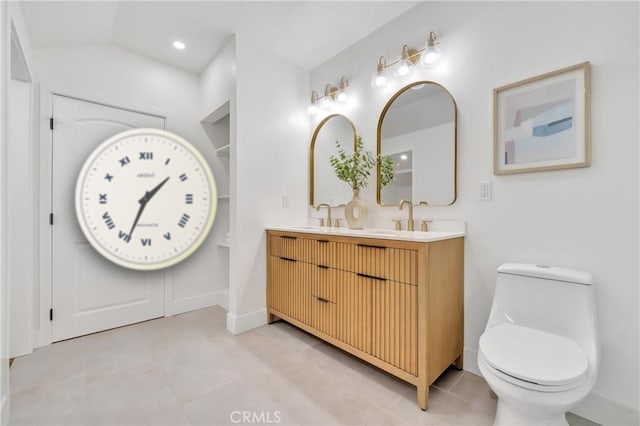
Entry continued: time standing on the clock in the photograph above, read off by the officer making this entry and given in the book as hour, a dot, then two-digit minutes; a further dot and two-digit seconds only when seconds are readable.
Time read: 1.34
